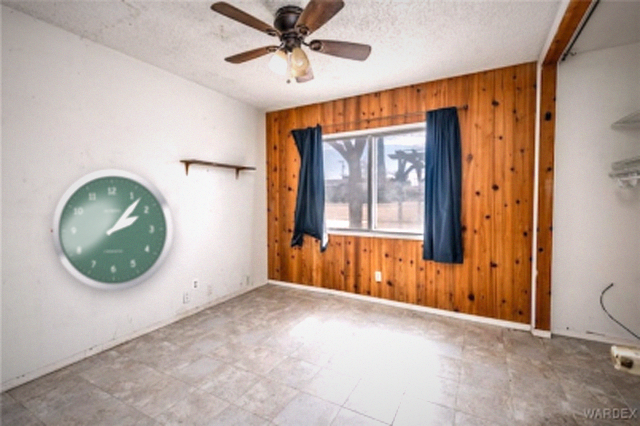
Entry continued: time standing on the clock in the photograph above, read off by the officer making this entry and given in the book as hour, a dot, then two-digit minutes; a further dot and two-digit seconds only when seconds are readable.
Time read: 2.07
